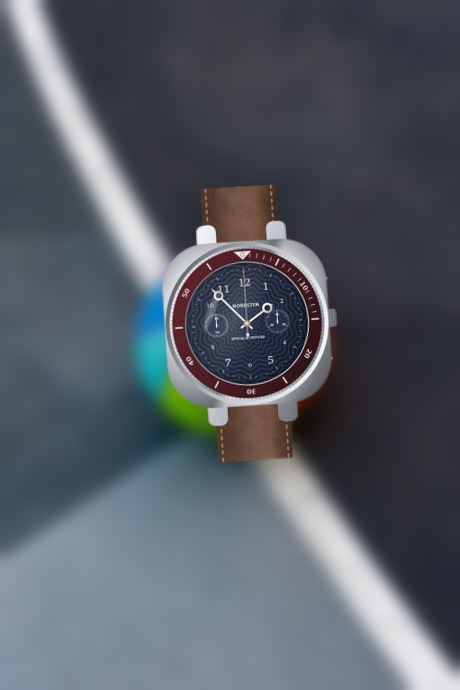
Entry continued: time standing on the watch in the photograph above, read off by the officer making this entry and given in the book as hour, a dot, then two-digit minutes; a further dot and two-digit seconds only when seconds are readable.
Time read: 1.53
